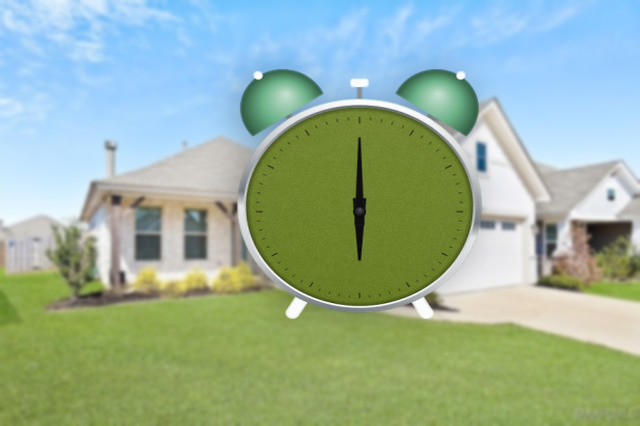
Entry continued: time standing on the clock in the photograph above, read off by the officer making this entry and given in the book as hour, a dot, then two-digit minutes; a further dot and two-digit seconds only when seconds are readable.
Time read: 6.00
